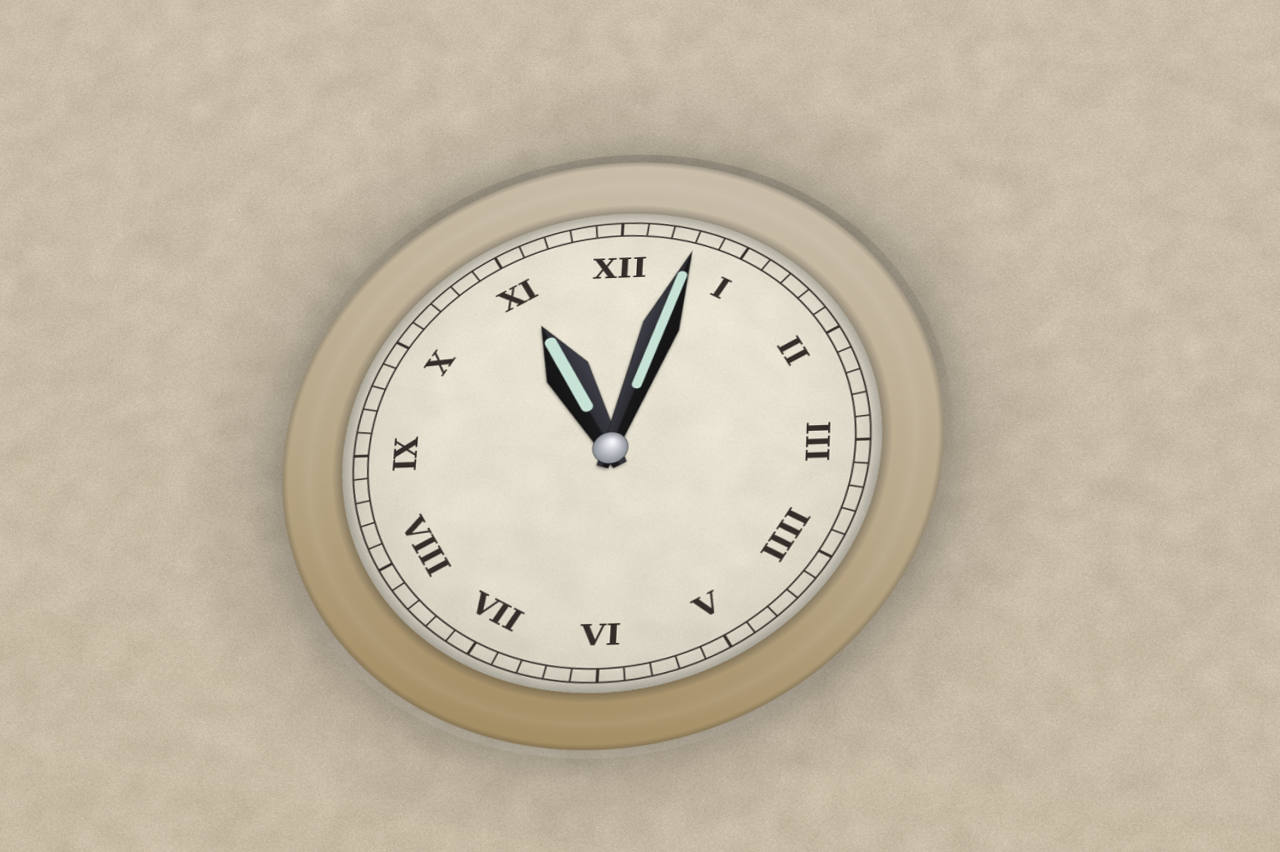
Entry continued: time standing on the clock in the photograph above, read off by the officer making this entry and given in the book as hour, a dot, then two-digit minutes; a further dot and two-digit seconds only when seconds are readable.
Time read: 11.03
